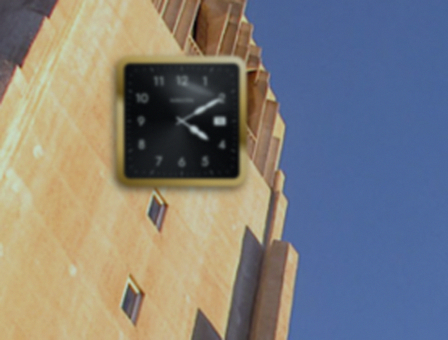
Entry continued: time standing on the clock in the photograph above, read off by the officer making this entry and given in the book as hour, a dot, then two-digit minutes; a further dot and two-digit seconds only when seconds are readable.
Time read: 4.10
